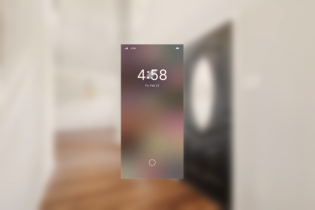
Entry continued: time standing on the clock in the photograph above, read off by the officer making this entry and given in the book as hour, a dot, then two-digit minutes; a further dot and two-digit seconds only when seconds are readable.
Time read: 4.58
